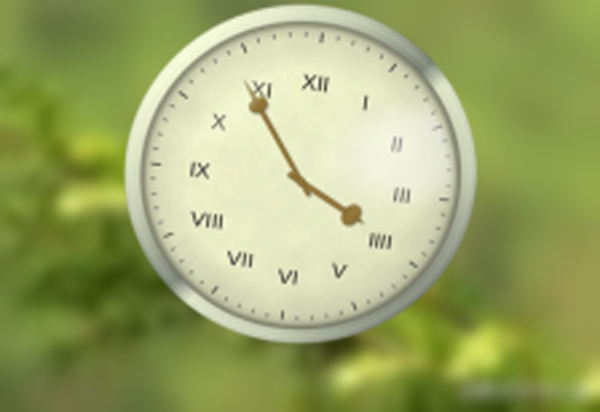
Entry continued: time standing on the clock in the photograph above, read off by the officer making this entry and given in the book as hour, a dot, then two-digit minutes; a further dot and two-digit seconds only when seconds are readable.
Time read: 3.54
